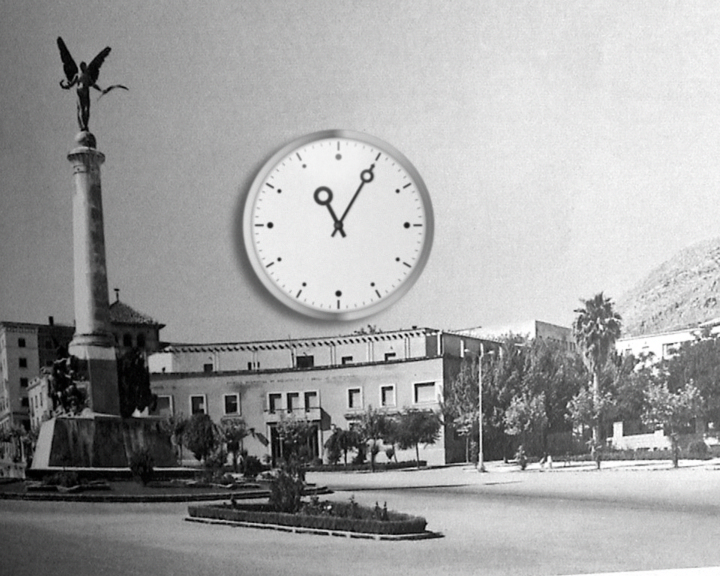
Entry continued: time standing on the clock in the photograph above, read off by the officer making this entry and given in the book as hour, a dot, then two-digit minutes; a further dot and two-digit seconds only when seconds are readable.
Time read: 11.05
